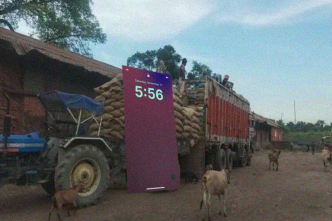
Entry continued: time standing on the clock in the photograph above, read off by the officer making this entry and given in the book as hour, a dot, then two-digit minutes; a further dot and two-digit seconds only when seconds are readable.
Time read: 5.56
